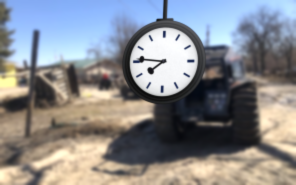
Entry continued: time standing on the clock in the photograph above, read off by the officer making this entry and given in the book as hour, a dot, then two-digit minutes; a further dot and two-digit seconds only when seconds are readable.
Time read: 7.46
